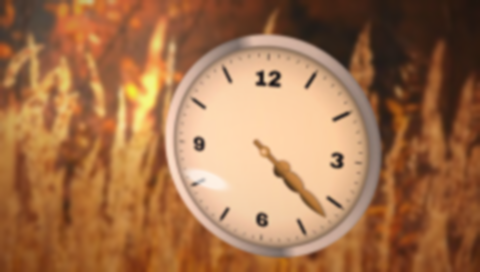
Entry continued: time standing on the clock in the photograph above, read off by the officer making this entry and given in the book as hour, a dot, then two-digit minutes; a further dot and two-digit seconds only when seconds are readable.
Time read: 4.22
